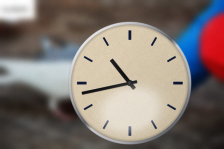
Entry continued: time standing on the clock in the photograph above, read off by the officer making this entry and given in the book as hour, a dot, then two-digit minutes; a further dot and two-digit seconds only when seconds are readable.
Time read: 10.43
